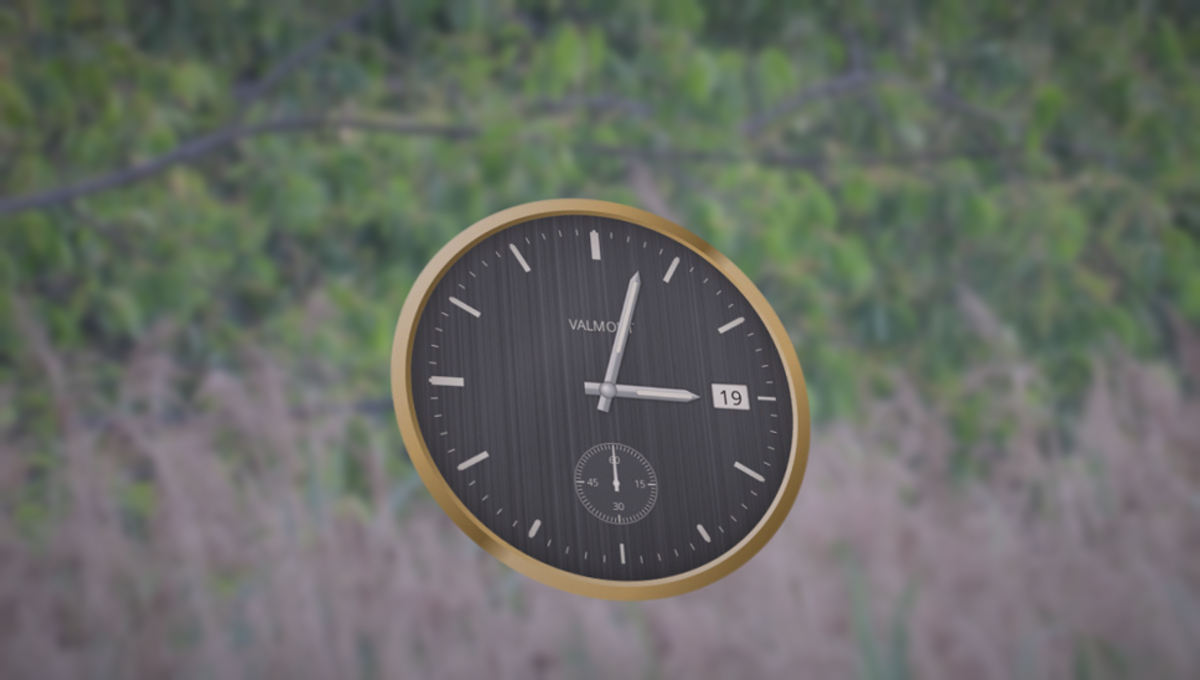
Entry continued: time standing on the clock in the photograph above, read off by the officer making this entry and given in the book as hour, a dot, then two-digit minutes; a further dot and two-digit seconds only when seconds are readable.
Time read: 3.03
